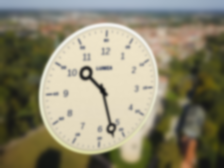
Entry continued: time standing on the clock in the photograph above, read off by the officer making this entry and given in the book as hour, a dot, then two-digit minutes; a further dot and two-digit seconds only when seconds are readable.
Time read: 10.27
